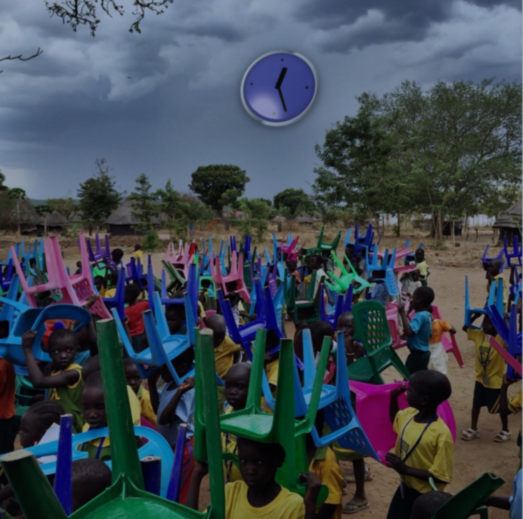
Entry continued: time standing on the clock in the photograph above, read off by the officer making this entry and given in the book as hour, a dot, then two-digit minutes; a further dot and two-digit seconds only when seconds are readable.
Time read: 12.26
